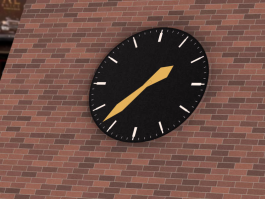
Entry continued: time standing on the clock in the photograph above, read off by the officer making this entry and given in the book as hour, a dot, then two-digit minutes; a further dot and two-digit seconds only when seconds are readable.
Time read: 1.37
